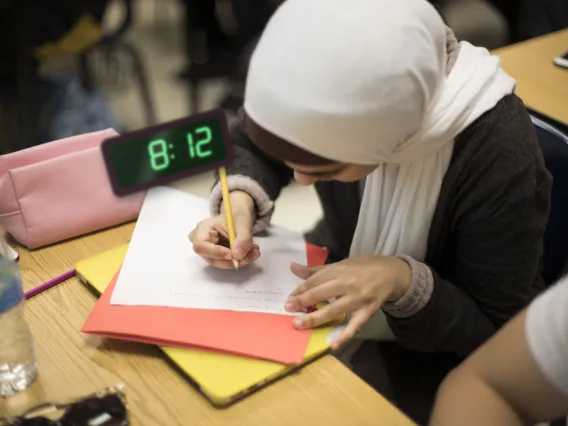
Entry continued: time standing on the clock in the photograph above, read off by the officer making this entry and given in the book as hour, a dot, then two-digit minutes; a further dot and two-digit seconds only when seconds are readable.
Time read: 8.12
